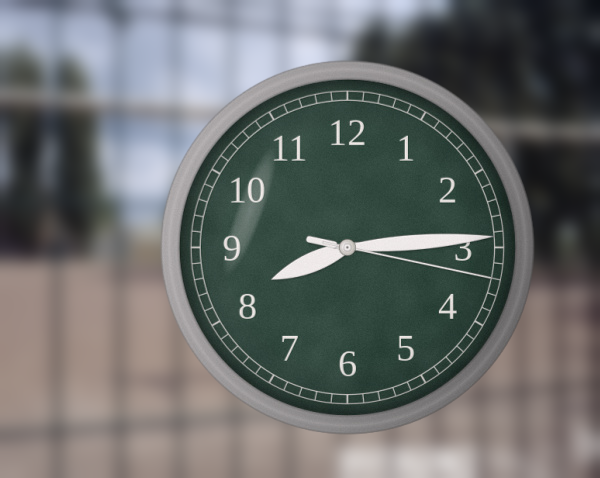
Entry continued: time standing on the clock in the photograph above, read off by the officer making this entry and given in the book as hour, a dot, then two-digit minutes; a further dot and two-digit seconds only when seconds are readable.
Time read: 8.14.17
